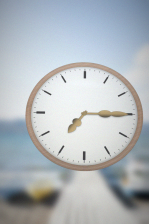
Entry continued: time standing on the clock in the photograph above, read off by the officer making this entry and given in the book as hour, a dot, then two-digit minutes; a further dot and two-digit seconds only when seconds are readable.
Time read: 7.15
